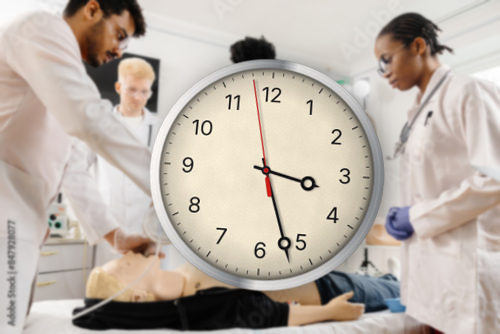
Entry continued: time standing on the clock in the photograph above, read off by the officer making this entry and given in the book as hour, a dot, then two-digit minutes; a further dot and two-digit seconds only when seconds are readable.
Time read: 3.26.58
